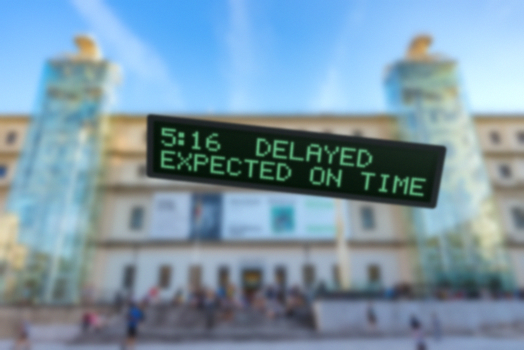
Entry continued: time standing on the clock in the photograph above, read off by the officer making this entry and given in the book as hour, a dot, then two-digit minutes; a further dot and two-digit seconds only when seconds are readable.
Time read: 5.16
